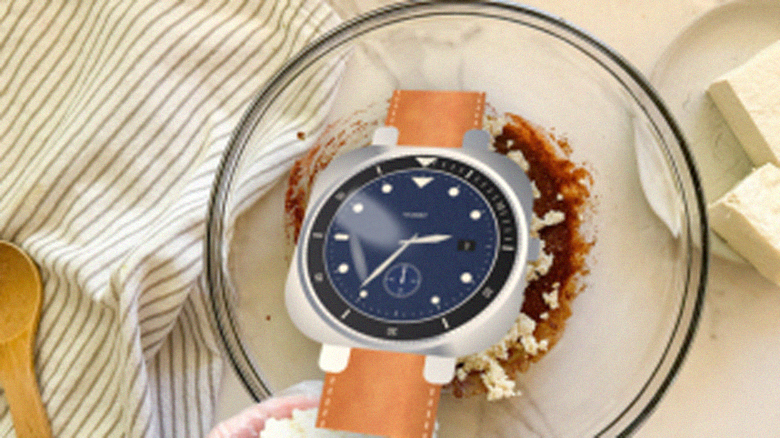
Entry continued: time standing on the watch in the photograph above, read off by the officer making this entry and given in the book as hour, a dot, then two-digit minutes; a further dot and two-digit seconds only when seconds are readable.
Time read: 2.36
